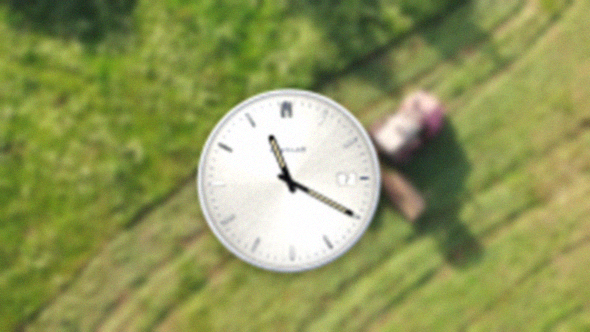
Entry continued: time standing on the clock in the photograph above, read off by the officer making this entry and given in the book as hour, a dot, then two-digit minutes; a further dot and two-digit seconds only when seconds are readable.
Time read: 11.20
